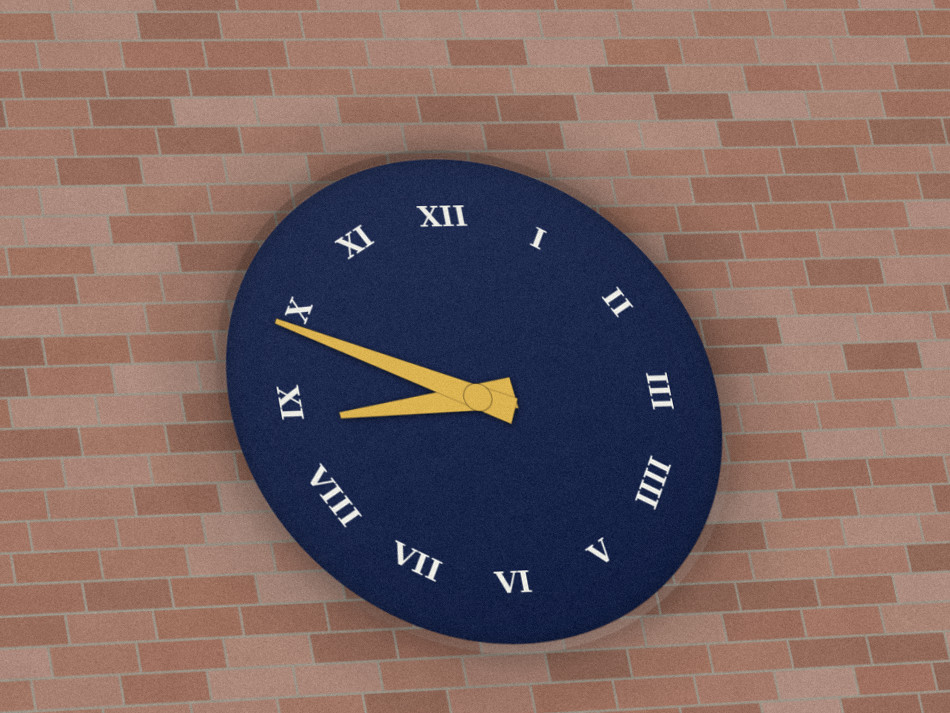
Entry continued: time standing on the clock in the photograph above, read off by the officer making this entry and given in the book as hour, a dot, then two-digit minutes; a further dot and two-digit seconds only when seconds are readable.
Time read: 8.49
